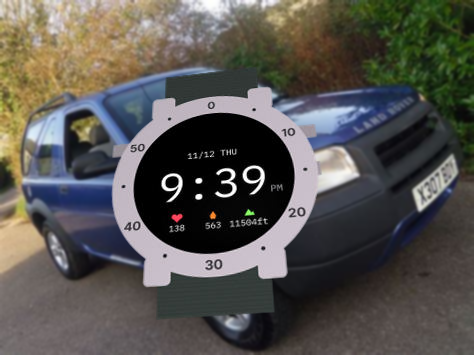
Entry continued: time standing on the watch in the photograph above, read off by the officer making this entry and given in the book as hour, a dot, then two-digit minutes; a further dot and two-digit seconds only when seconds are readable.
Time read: 9.39
